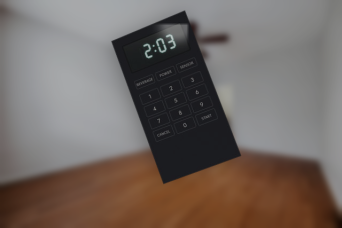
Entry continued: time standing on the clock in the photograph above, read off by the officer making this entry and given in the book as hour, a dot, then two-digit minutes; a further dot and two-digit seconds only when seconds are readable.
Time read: 2.03
